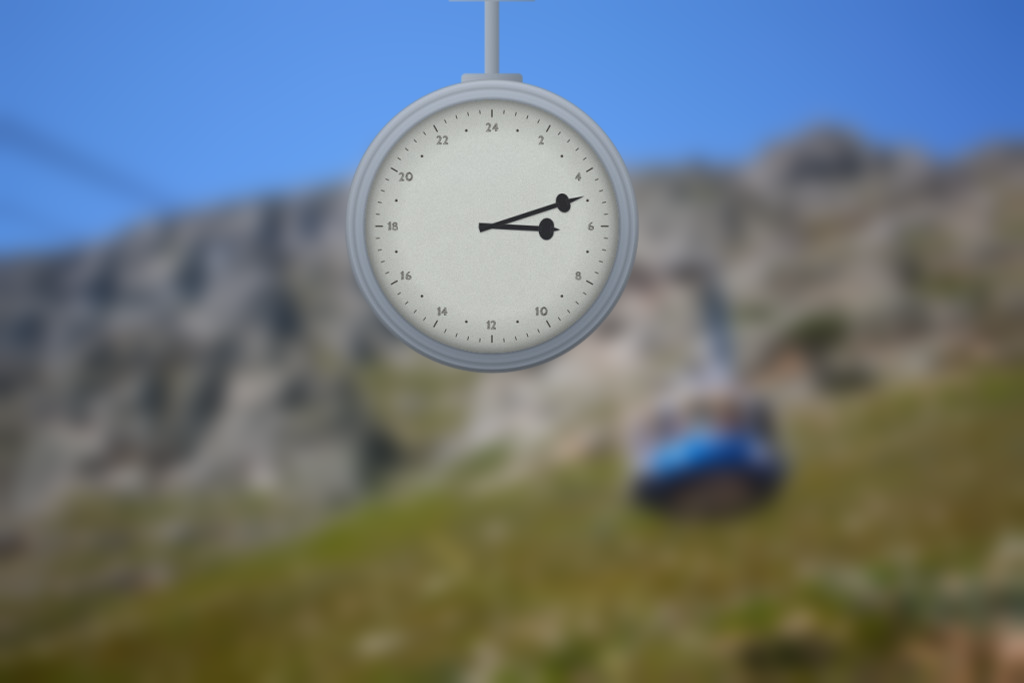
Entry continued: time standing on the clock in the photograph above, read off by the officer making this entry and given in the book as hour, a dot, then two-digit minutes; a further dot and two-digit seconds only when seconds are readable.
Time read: 6.12
